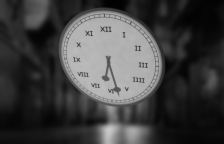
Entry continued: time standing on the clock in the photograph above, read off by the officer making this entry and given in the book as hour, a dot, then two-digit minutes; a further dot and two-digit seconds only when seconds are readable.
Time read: 6.28
